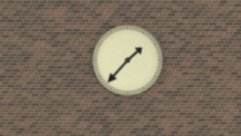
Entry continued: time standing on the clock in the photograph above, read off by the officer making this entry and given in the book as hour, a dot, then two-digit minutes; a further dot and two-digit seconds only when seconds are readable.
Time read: 1.37
